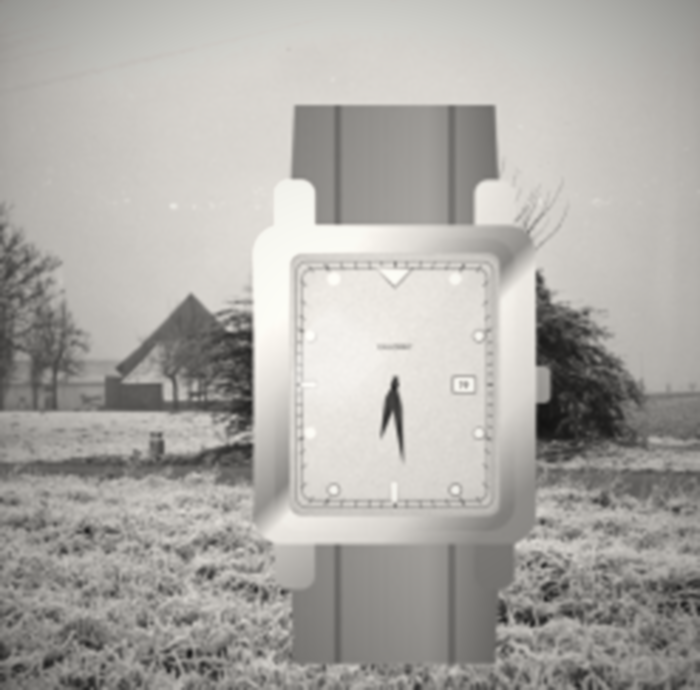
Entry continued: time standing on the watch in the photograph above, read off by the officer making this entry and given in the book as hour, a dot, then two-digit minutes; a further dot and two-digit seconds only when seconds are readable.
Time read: 6.29
